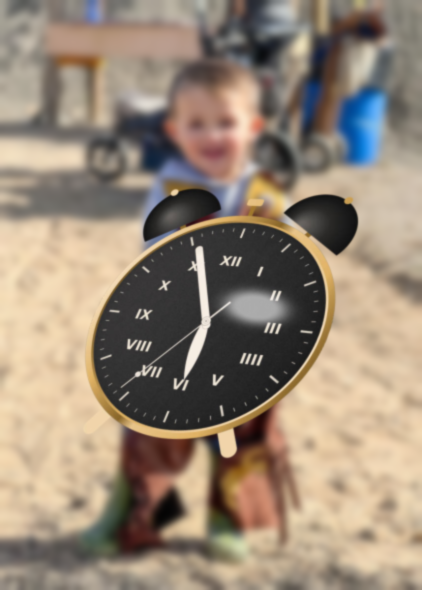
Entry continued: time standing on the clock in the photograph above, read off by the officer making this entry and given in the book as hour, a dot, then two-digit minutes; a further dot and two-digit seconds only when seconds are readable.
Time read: 5.55.36
